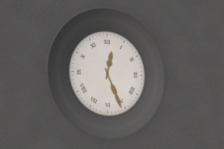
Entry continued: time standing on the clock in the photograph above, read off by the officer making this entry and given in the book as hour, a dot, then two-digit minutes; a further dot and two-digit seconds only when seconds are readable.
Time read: 12.26
